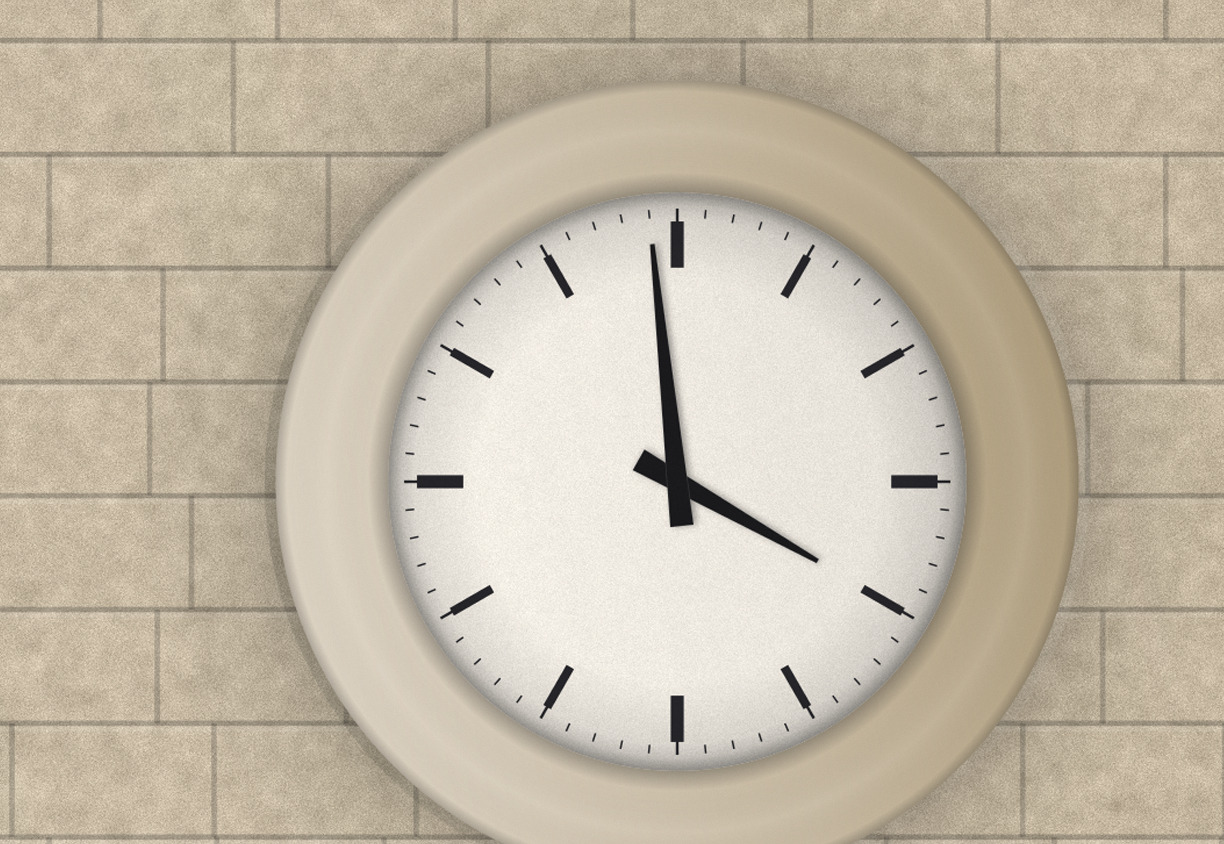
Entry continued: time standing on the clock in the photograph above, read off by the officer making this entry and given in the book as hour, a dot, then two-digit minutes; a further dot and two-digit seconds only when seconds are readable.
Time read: 3.59
